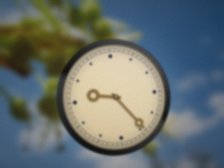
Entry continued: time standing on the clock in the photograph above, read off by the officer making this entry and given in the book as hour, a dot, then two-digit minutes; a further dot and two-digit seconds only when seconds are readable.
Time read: 9.24
